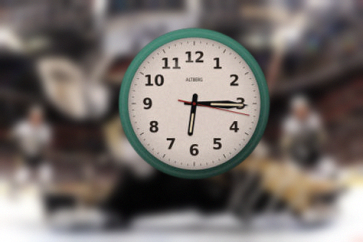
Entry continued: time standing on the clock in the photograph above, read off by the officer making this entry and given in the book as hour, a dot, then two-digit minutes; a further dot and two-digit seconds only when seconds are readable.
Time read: 6.15.17
